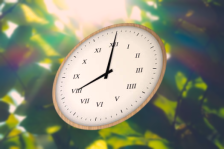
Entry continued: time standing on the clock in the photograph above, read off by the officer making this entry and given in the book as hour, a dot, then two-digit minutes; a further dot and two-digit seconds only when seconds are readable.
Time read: 8.00
